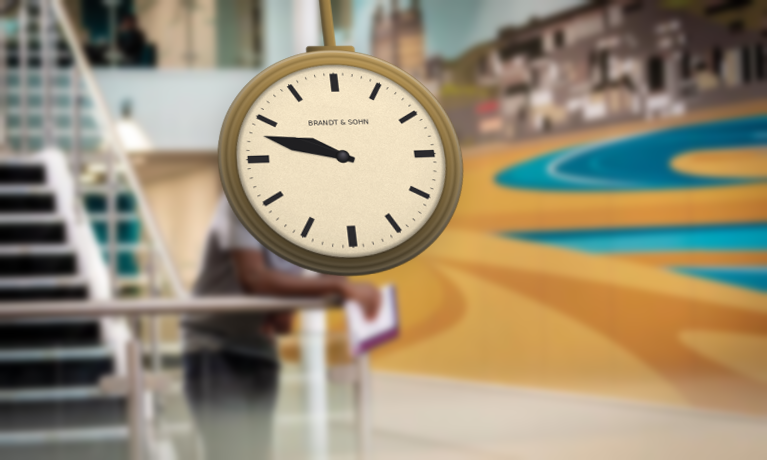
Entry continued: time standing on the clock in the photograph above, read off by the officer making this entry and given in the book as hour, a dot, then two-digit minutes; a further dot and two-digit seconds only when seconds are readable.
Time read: 9.48
